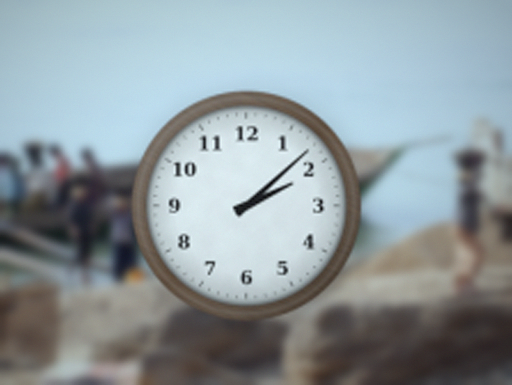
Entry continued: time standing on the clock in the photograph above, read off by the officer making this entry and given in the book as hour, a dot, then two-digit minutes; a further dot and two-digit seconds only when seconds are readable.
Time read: 2.08
